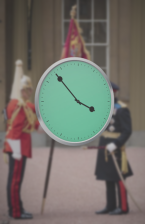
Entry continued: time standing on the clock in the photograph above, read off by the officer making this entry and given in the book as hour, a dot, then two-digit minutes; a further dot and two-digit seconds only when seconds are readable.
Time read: 3.53
